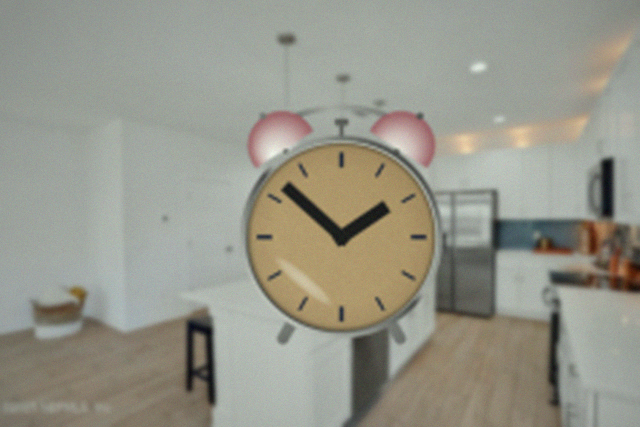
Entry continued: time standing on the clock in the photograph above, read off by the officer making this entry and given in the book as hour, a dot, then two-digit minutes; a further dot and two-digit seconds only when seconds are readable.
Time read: 1.52
